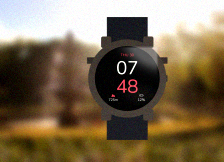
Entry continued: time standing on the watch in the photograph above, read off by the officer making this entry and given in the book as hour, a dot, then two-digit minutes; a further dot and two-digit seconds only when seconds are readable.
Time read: 7.48
